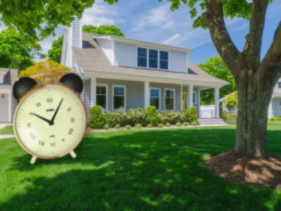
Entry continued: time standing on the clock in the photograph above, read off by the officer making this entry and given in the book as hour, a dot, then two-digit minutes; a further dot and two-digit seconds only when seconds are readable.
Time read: 10.05
